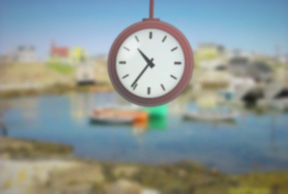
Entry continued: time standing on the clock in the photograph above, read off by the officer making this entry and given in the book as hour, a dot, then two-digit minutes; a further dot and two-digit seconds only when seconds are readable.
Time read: 10.36
